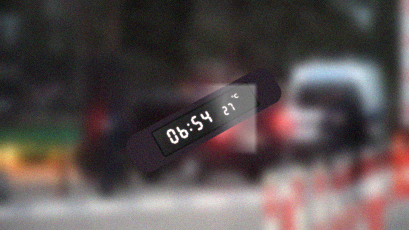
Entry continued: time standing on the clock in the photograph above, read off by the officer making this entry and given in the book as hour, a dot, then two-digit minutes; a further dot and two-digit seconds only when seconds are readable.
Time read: 6.54
